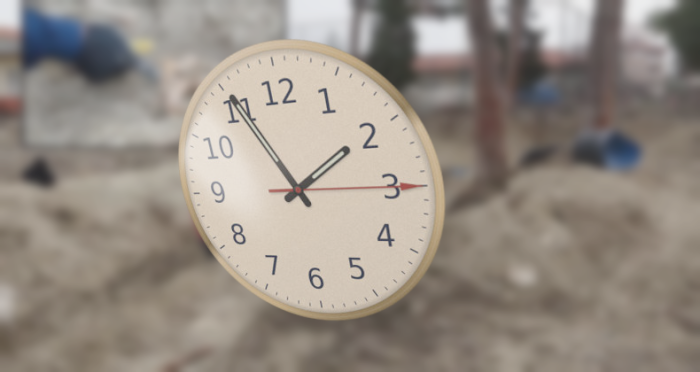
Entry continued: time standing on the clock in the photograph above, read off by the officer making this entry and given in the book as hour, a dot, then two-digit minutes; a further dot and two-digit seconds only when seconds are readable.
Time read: 1.55.15
